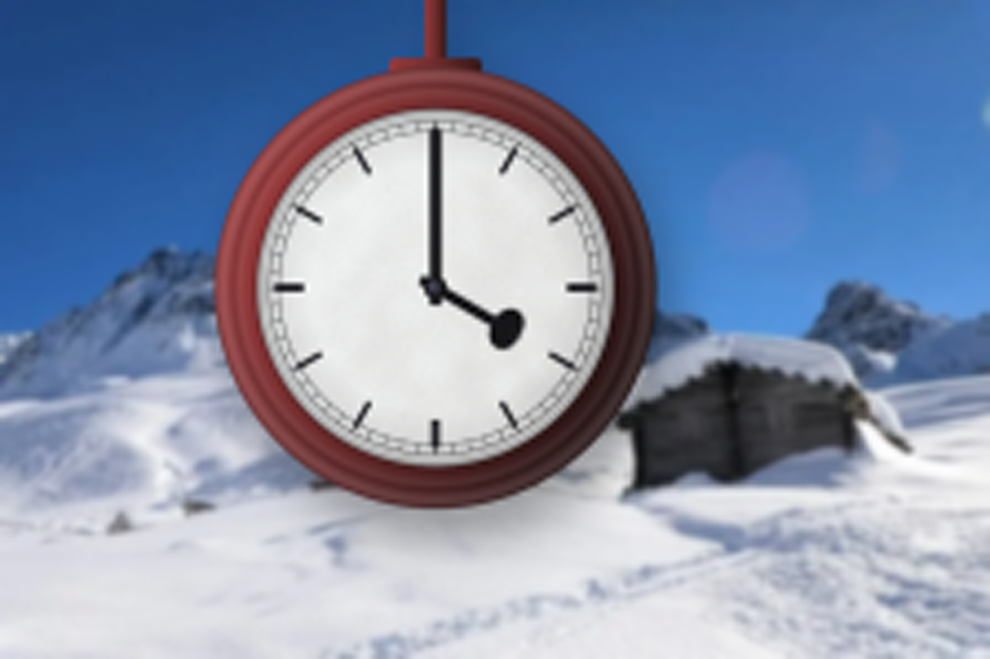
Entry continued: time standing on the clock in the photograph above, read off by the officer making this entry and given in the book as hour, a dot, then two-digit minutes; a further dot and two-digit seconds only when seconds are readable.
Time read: 4.00
